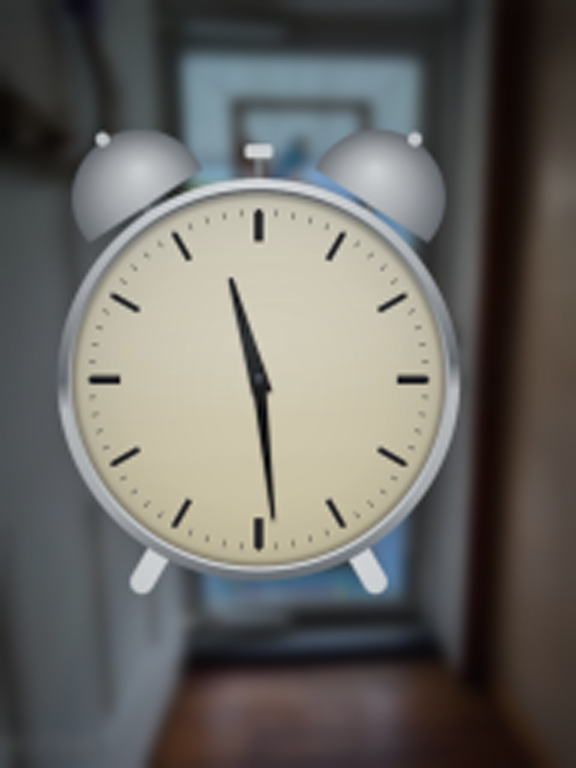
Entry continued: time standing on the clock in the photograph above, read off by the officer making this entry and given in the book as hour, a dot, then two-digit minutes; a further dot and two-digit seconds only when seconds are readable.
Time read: 11.29
